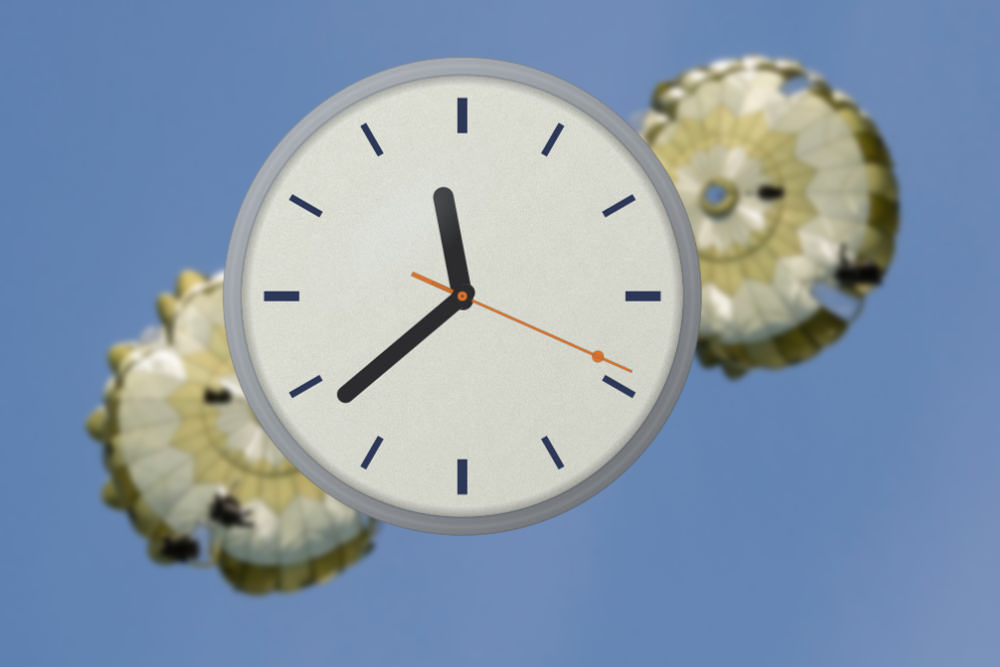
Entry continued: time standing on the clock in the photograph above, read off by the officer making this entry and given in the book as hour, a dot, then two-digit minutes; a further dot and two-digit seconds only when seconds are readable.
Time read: 11.38.19
